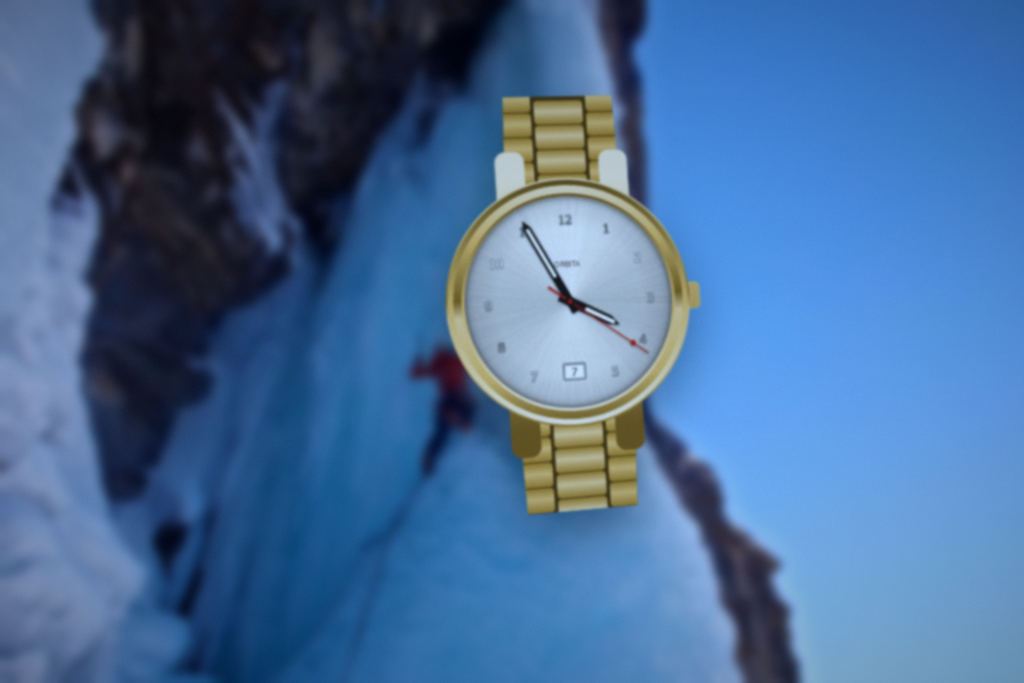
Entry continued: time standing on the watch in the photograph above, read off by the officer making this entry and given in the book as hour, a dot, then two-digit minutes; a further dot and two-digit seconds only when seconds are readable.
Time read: 3.55.21
